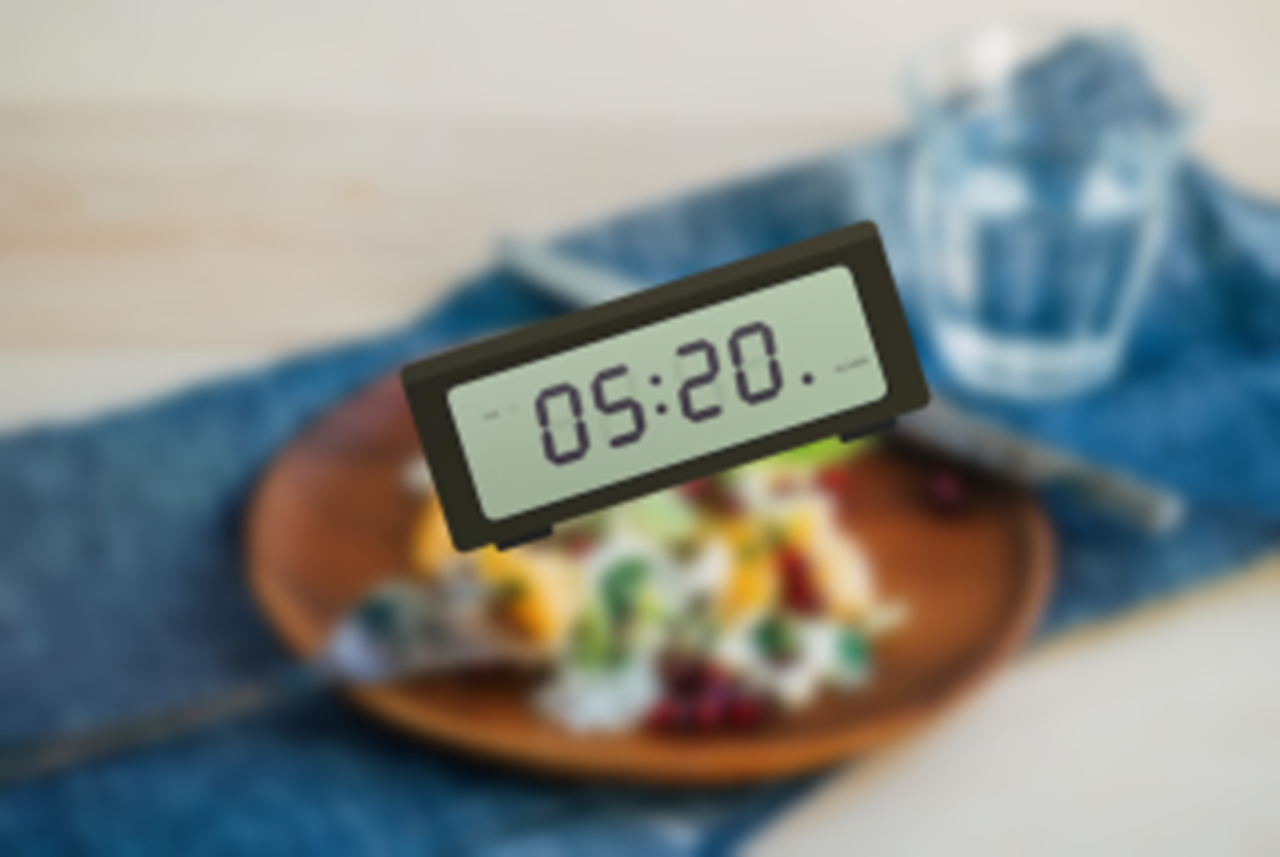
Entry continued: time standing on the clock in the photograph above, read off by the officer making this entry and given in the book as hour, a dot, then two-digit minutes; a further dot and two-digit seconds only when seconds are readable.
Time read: 5.20
